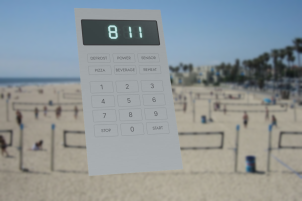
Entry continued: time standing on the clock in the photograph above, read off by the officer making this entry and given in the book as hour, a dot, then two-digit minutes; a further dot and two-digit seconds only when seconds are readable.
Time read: 8.11
